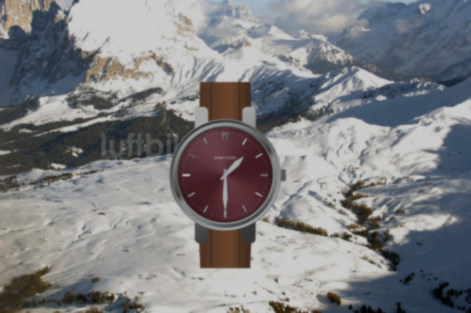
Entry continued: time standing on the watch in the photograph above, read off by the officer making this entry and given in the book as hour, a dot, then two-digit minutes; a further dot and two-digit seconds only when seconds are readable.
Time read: 1.30
